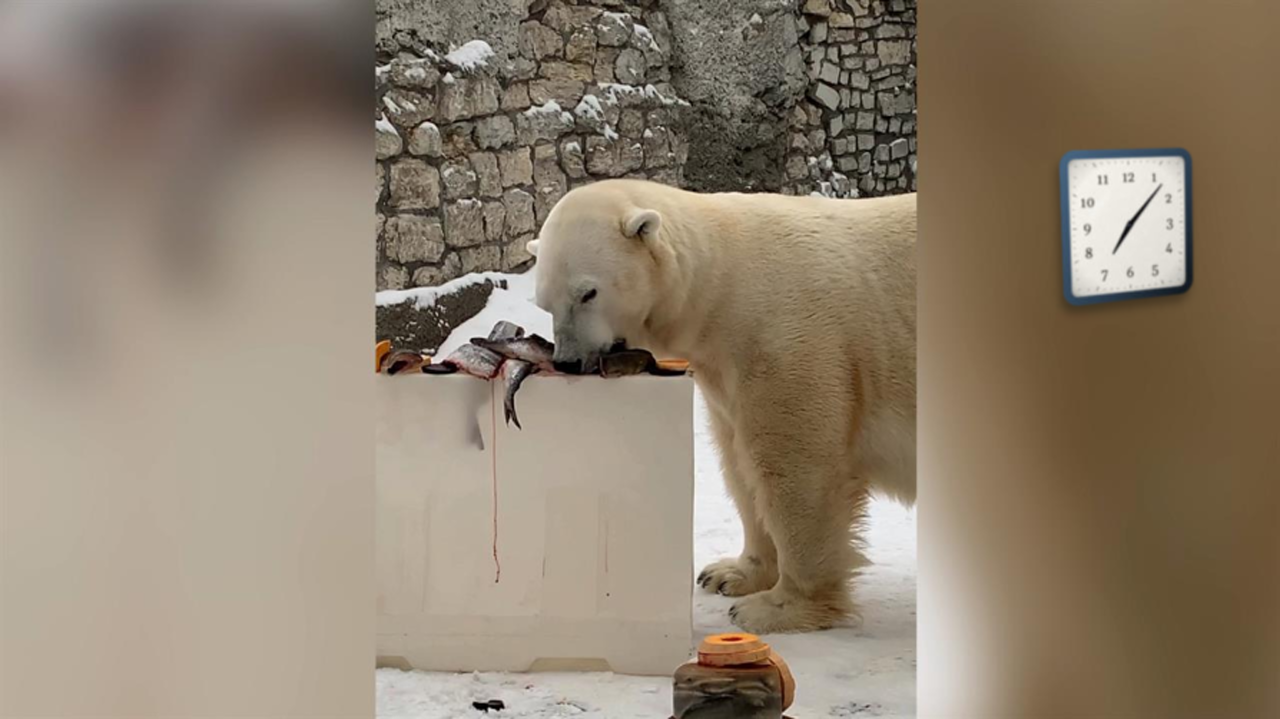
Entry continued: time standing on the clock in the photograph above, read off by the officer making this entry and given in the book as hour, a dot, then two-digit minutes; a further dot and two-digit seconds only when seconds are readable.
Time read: 7.07
